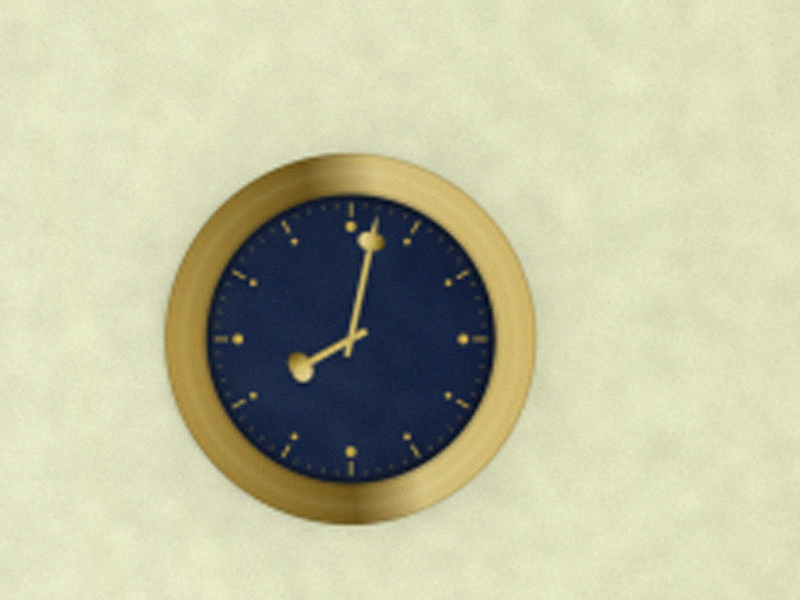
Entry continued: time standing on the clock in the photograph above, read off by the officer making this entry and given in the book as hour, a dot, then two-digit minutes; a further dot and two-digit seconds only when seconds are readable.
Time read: 8.02
